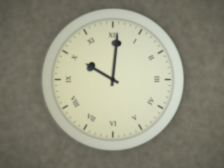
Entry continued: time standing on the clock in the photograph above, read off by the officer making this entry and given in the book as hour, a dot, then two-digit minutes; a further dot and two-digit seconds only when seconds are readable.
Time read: 10.01
